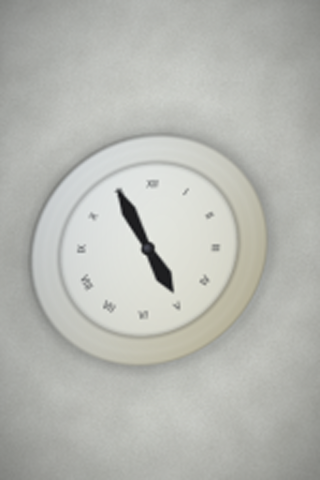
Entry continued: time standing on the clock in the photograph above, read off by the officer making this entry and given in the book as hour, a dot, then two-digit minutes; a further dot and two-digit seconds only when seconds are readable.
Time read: 4.55
